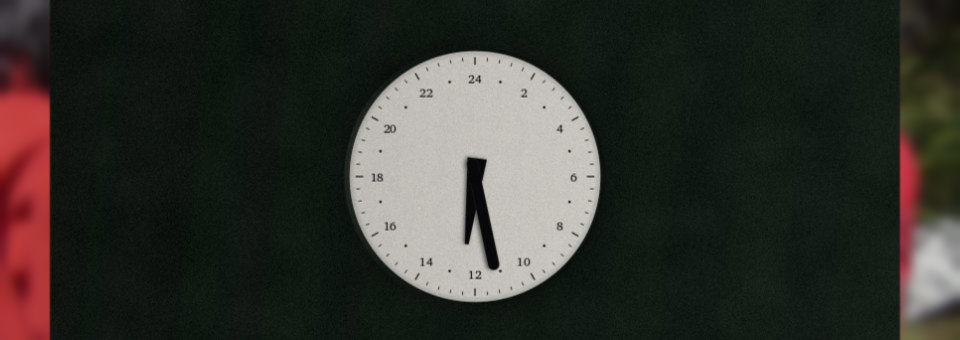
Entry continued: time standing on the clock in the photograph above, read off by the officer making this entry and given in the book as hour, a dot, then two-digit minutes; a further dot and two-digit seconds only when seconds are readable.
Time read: 12.28
